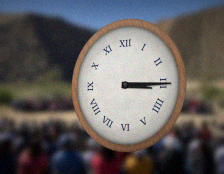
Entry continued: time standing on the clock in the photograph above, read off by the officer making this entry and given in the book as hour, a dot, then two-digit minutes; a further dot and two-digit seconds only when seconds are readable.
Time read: 3.15
